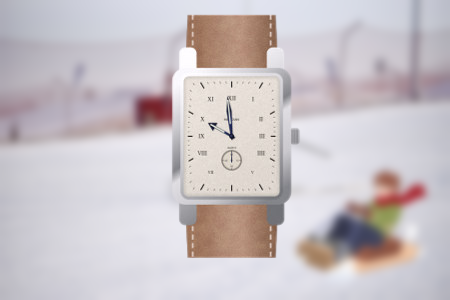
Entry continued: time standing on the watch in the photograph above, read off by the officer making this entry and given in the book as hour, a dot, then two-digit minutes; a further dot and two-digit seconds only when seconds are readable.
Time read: 9.59
